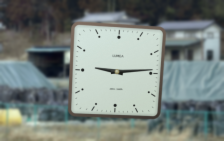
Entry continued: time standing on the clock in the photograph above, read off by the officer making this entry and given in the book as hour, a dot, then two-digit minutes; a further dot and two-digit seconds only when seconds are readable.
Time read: 9.14
